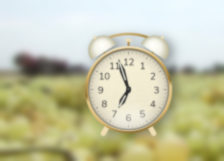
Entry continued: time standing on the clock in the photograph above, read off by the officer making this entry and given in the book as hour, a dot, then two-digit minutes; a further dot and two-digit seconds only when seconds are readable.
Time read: 6.57
